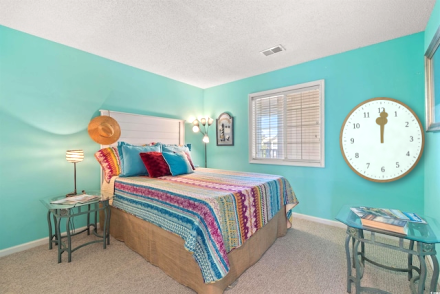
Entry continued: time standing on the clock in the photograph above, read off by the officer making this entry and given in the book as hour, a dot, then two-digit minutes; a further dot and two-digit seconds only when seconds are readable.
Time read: 12.01
